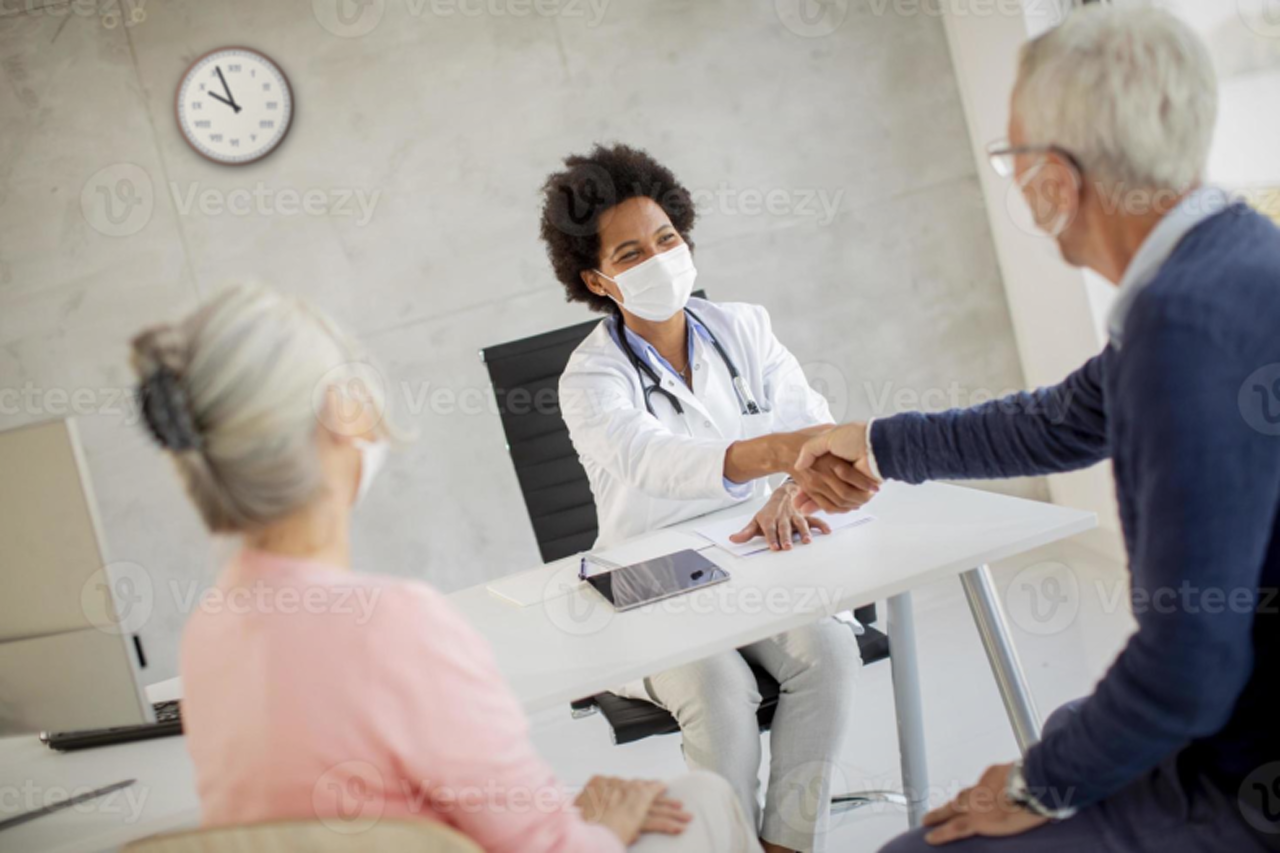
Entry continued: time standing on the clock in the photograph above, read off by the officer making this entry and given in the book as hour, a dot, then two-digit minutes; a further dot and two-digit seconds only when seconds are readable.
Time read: 9.56
